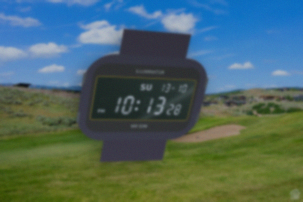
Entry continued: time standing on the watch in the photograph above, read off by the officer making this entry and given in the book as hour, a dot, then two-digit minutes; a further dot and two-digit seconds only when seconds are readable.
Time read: 10.13.28
